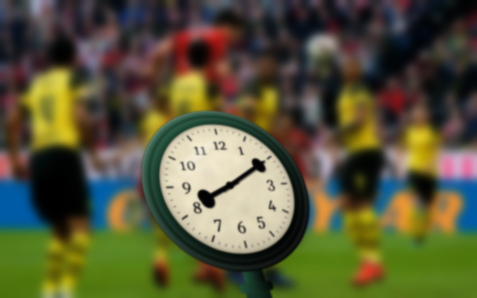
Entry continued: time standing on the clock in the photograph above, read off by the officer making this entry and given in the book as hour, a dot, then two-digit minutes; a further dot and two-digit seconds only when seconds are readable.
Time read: 8.10
